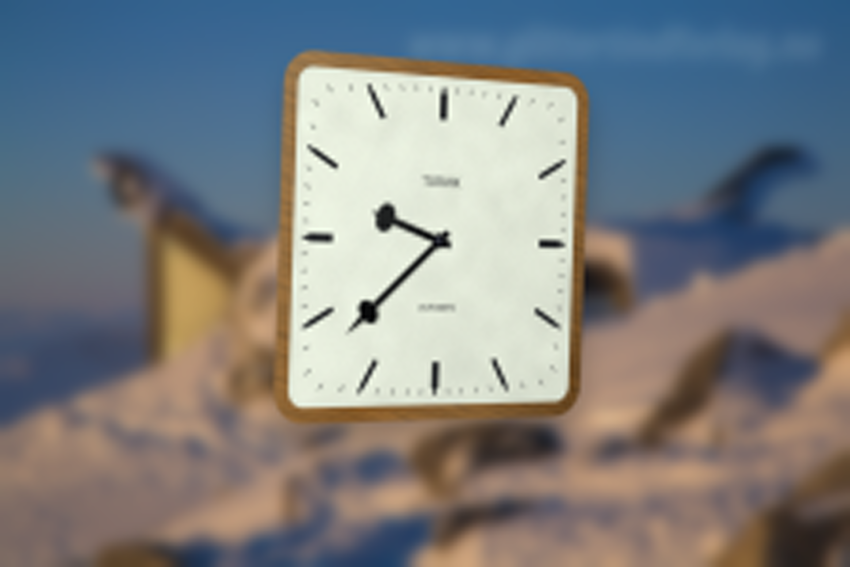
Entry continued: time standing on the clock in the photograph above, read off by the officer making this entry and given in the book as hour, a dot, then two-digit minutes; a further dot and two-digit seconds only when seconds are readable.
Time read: 9.38
